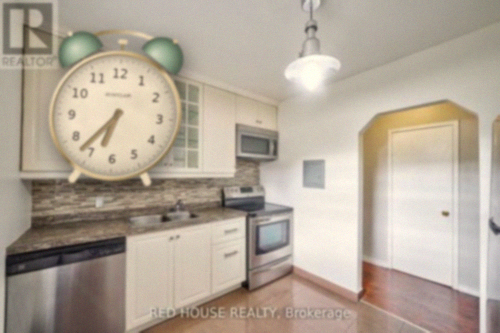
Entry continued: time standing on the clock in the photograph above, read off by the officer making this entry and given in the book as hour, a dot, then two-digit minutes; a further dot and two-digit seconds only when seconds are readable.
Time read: 6.37
